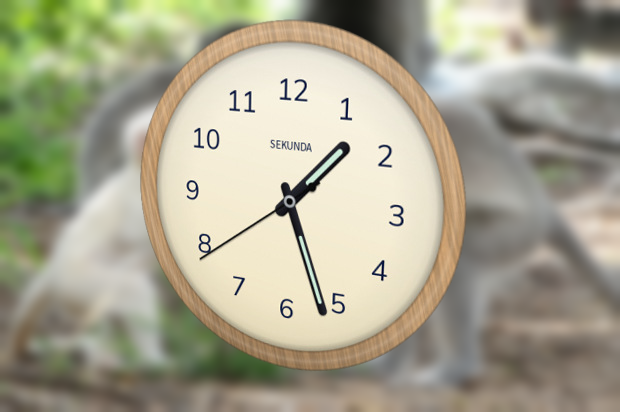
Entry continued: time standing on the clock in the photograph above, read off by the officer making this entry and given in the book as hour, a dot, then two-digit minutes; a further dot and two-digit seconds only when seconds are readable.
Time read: 1.26.39
